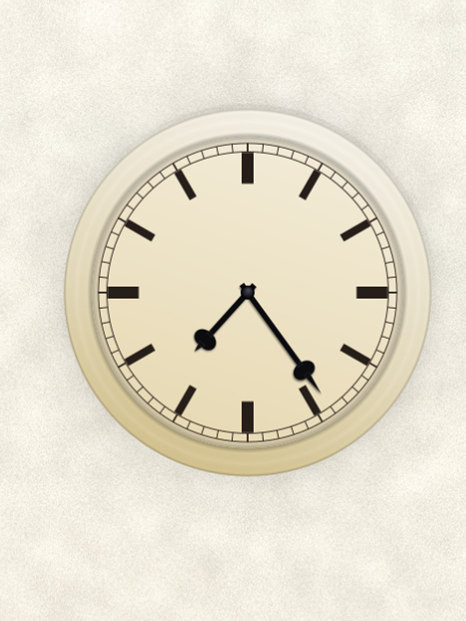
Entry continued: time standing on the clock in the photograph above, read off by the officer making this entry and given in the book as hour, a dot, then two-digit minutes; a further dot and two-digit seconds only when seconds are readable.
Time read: 7.24
